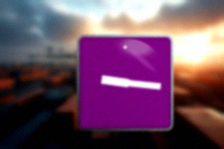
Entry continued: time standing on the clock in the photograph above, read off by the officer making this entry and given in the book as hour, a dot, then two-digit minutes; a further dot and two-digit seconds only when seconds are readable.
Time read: 9.16
